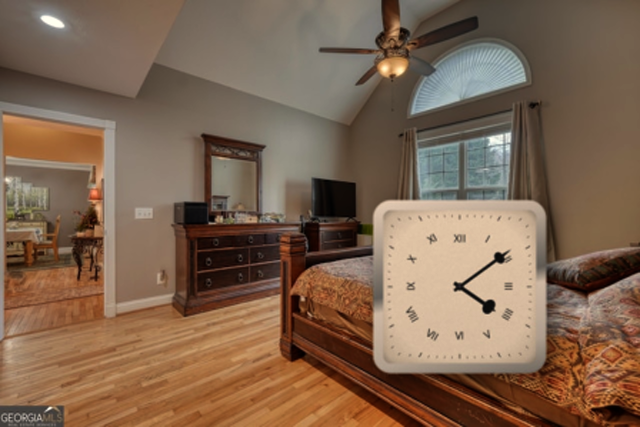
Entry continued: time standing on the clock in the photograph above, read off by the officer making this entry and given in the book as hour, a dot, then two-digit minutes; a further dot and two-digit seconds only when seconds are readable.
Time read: 4.09
